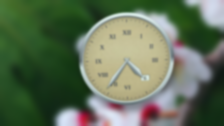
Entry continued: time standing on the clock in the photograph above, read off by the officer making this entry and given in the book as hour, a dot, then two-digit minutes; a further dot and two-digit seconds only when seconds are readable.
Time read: 4.36
